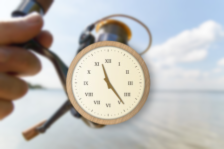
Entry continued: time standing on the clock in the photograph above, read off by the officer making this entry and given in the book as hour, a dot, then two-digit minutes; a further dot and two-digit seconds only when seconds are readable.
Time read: 11.24
